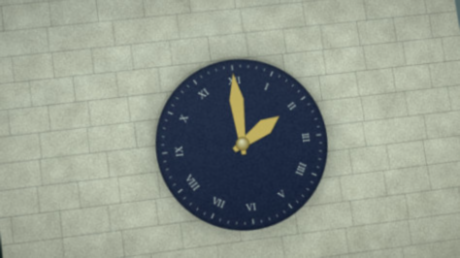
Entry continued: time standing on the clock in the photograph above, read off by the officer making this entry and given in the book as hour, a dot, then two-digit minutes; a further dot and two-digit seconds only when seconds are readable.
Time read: 2.00
